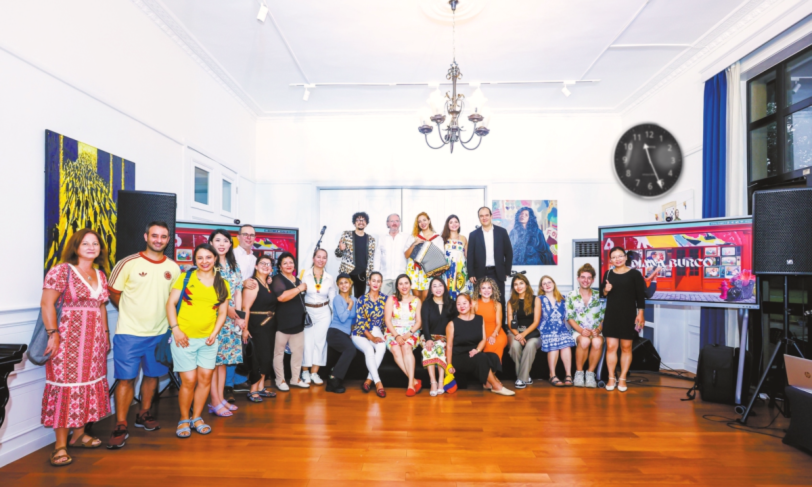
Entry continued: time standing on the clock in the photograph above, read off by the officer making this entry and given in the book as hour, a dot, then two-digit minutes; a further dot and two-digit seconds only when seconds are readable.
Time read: 11.26
